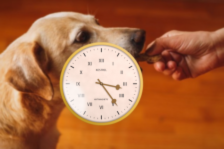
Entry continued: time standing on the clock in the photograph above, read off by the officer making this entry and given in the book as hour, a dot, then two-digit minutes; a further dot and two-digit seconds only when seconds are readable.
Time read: 3.24
